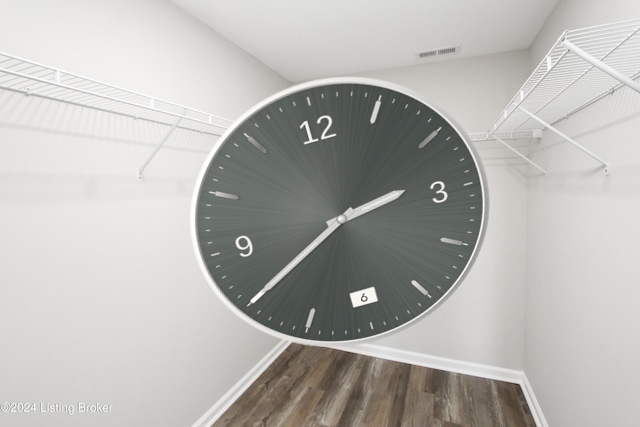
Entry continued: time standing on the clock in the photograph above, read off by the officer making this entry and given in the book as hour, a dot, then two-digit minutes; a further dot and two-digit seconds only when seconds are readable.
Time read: 2.40
